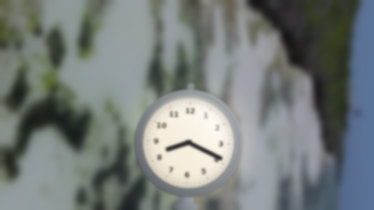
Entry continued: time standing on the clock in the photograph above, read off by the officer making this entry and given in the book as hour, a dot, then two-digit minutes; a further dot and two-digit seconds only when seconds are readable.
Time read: 8.19
